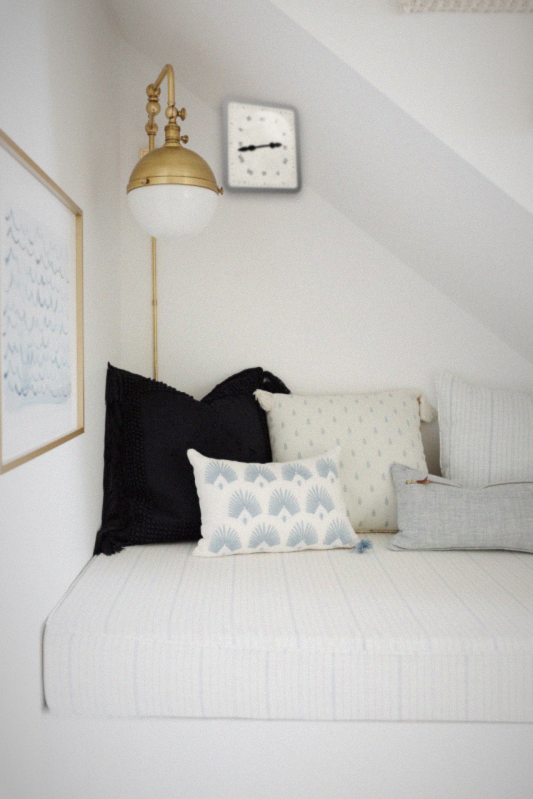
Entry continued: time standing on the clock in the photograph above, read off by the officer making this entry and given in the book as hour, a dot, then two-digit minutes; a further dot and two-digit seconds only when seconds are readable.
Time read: 2.43
